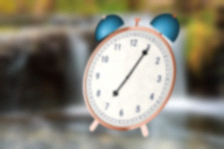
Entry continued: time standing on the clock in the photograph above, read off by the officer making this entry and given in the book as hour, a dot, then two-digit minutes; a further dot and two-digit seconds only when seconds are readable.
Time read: 7.05
